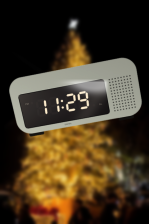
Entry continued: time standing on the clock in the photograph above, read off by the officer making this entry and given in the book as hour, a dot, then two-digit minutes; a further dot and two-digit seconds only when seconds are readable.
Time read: 11.29
